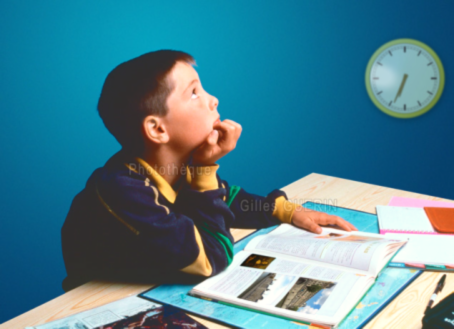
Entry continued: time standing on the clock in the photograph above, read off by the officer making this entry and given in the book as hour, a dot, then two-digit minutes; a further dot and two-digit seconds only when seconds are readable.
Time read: 6.34
